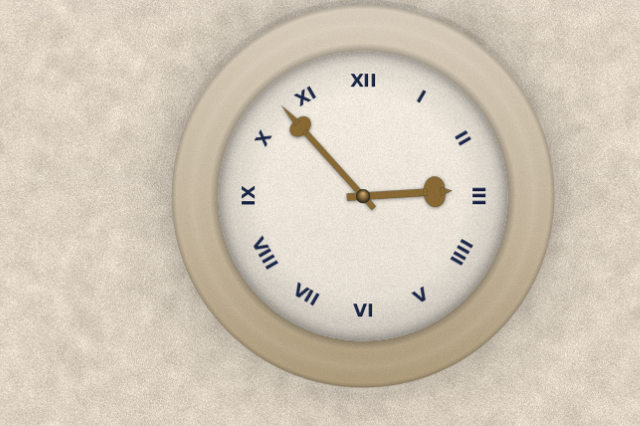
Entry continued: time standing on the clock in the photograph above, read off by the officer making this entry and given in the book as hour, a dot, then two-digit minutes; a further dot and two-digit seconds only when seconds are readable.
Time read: 2.53
